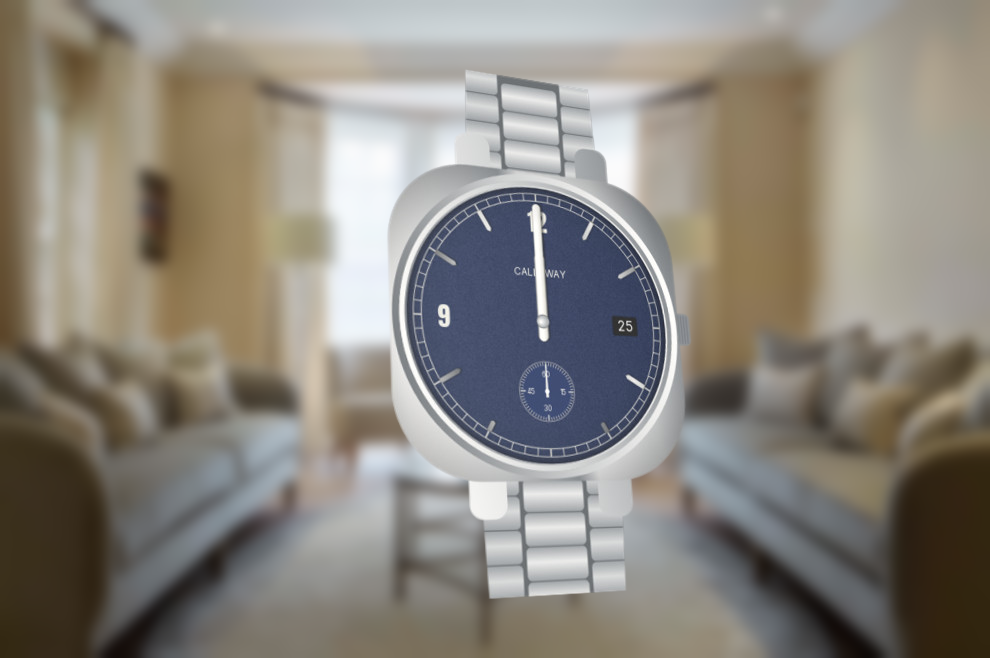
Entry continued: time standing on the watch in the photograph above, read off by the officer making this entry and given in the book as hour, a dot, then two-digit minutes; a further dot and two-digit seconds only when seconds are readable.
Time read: 12.00
